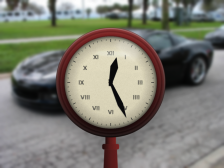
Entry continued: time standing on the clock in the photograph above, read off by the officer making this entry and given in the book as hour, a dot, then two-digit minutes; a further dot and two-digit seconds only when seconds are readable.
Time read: 12.26
